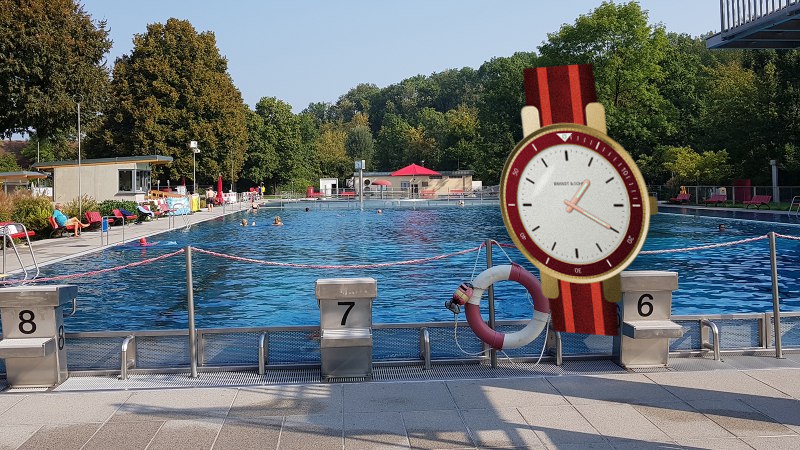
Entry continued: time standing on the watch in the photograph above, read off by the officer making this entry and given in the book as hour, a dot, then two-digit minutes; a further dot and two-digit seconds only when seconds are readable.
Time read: 1.20
